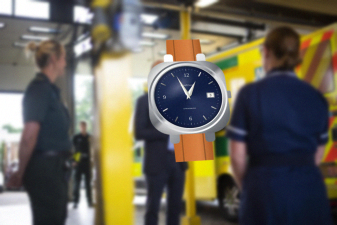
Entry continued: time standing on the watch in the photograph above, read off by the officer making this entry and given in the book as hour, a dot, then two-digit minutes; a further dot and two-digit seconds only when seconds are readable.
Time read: 12.56
